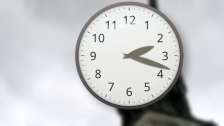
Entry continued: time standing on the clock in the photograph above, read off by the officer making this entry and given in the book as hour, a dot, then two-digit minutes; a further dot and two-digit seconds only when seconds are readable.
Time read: 2.18
